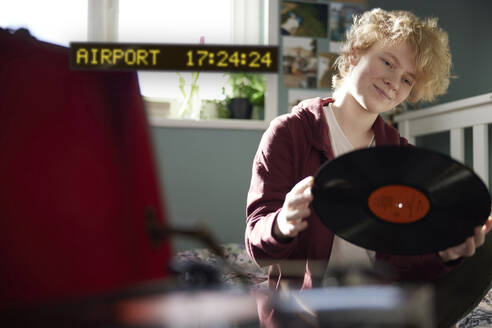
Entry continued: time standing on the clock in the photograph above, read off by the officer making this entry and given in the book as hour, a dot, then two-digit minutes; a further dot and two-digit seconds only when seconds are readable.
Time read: 17.24.24
